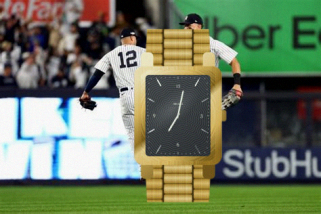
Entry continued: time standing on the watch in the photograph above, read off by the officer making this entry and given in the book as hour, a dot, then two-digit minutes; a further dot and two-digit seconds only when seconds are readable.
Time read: 7.02
